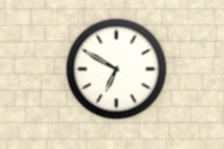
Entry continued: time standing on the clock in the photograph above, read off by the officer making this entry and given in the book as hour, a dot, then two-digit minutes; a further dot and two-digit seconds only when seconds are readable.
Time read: 6.50
